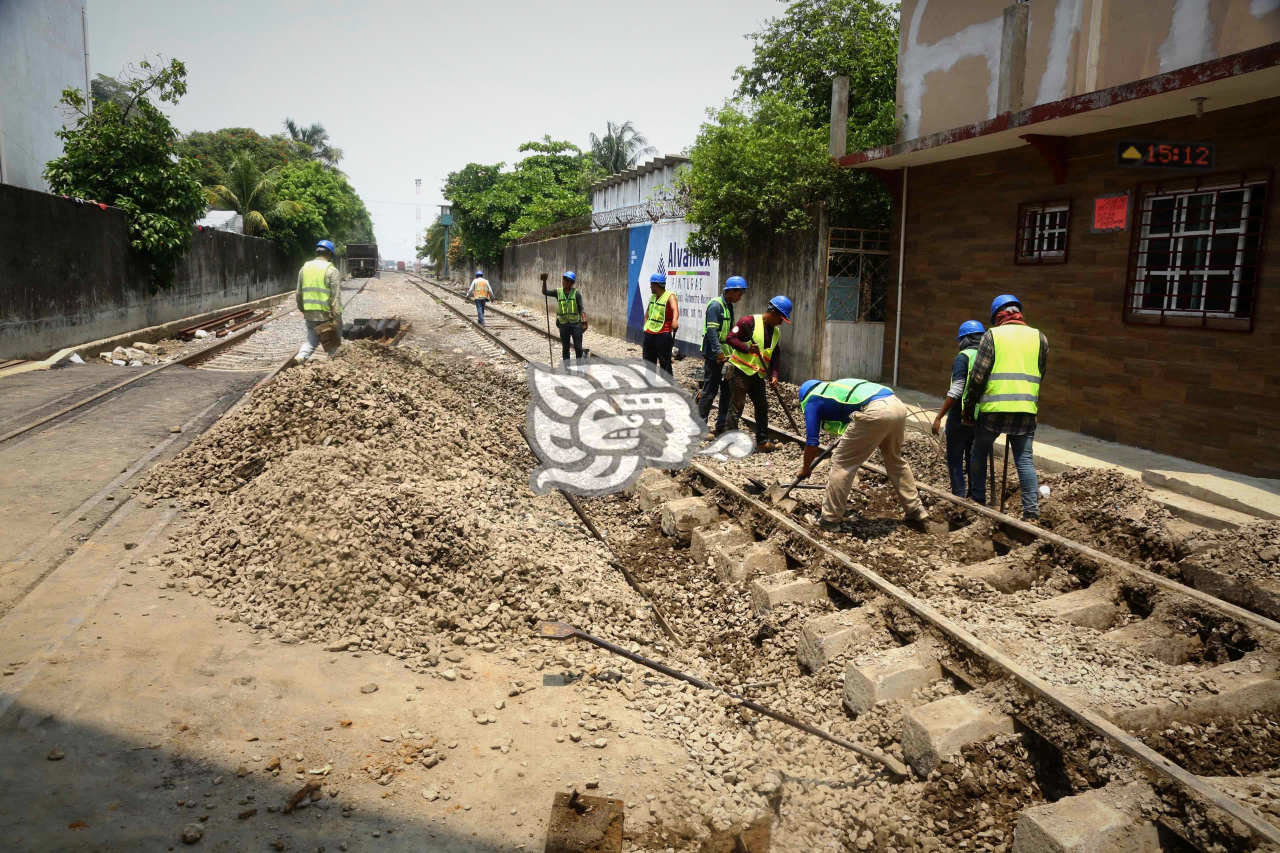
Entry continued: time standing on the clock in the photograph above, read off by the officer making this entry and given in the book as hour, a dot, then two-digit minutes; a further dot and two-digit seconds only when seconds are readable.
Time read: 15.12
